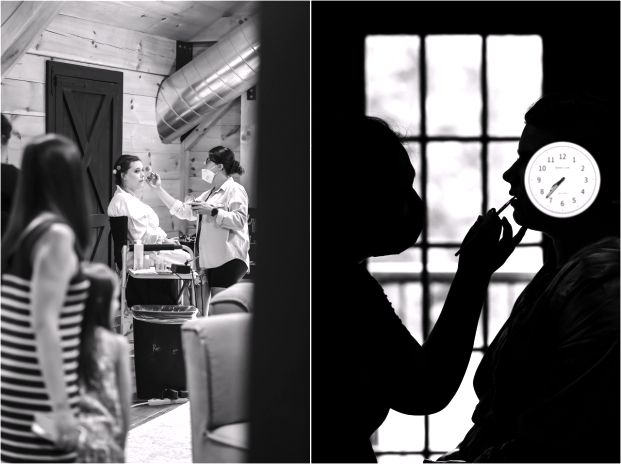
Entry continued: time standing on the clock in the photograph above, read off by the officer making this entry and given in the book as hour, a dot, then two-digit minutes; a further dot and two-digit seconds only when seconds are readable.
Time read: 7.37
